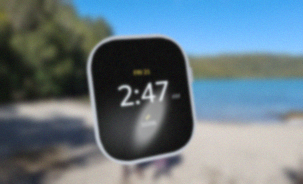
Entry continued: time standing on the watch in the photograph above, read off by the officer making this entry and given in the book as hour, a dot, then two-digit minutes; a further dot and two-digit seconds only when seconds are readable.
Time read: 2.47
